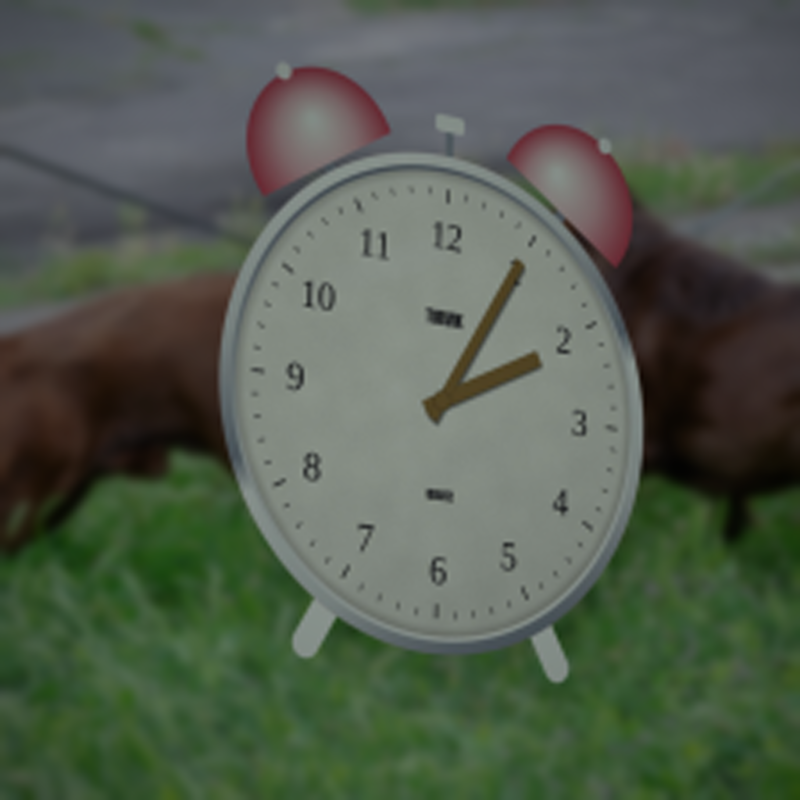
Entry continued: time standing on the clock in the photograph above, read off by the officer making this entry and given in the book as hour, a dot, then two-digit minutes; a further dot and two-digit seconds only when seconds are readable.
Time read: 2.05
